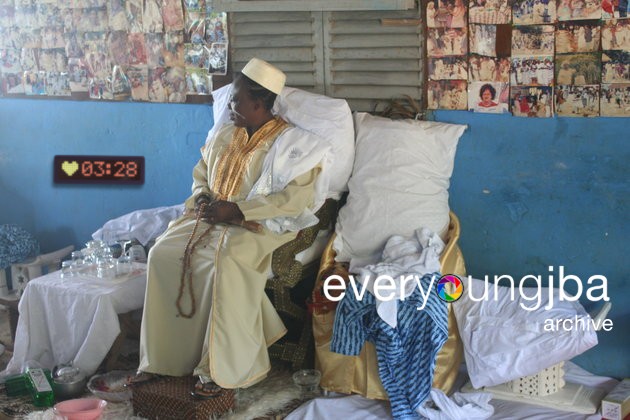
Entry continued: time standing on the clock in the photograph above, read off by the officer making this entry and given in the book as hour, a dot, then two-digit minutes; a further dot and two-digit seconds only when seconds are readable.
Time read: 3.28
